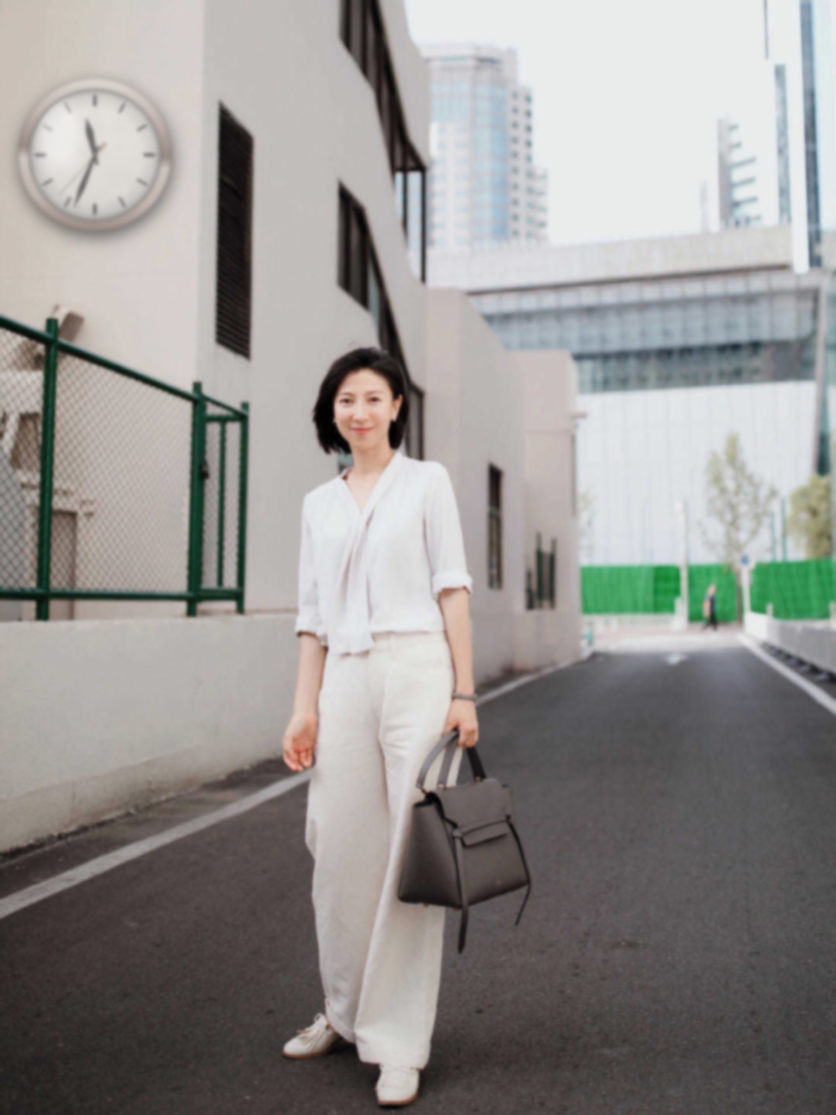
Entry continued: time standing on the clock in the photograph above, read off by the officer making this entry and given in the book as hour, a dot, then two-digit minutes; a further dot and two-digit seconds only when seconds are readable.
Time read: 11.33.37
